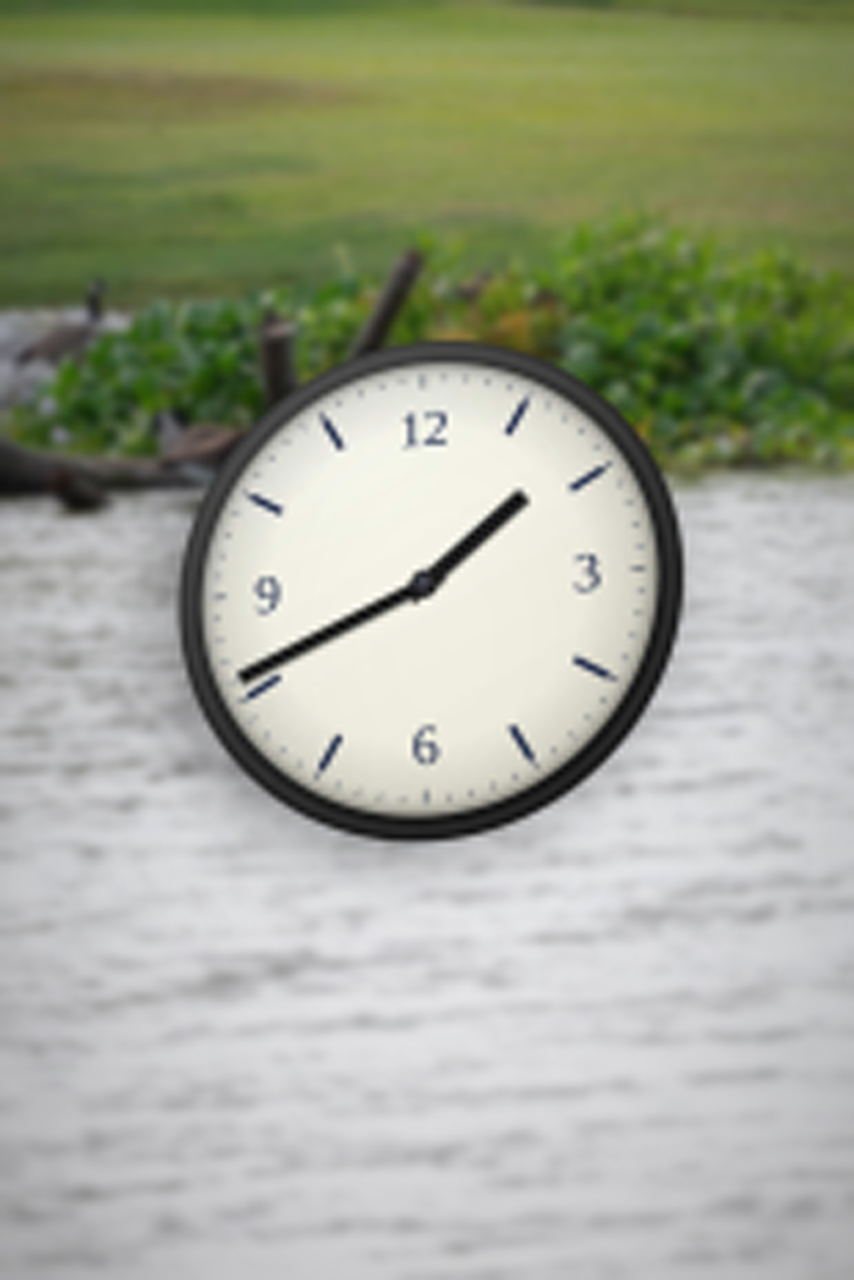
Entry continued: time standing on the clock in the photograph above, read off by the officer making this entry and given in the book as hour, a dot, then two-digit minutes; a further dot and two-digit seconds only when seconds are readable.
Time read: 1.41
